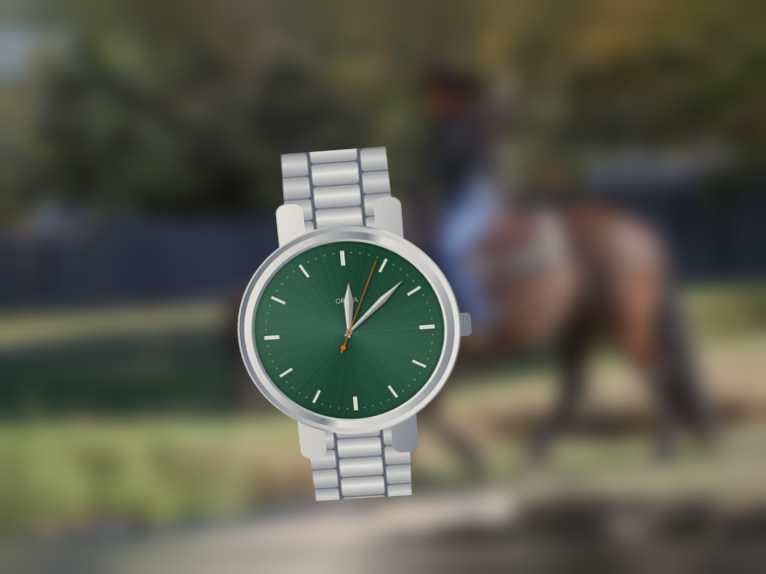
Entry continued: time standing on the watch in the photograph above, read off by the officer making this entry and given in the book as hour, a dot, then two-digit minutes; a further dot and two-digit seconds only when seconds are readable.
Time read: 12.08.04
